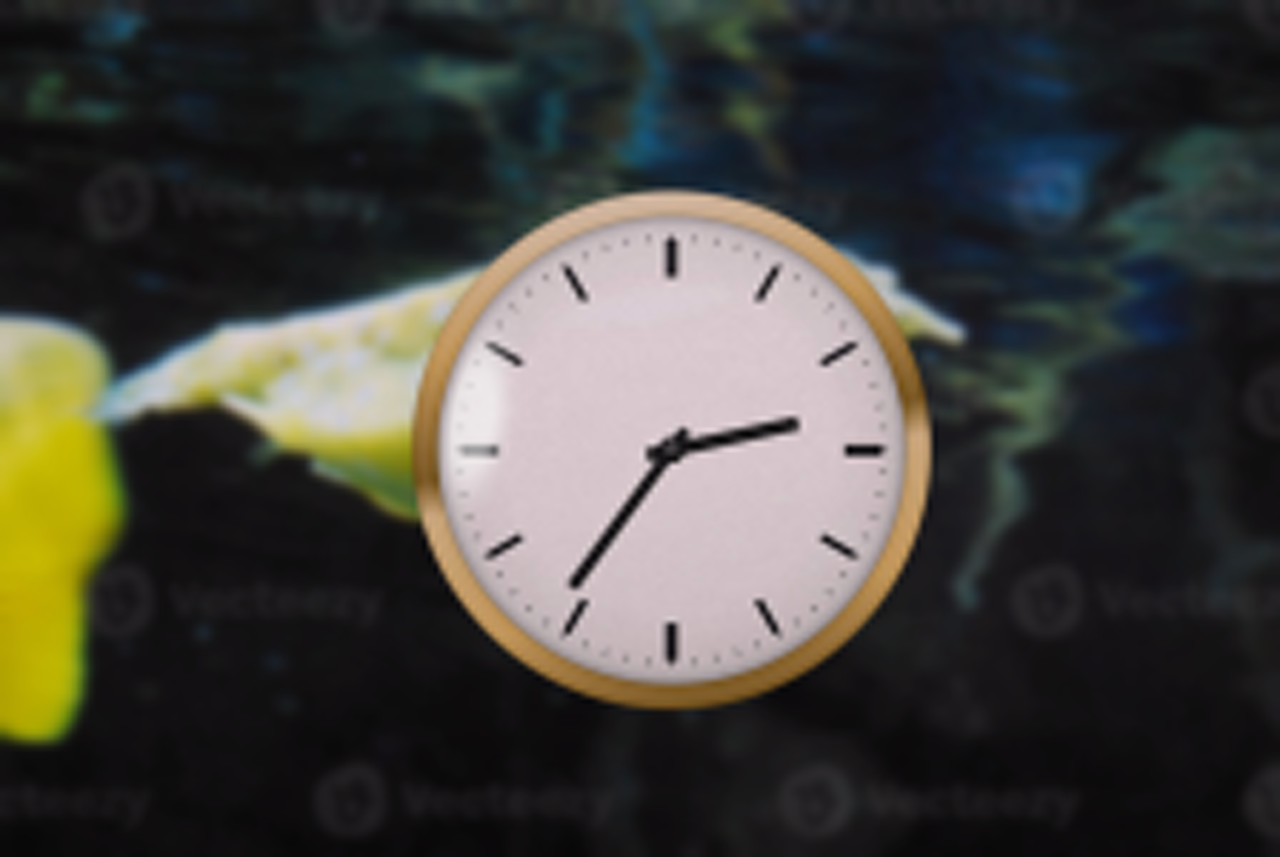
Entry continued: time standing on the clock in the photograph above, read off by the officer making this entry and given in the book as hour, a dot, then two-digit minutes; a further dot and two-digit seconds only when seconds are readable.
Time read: 2.36
